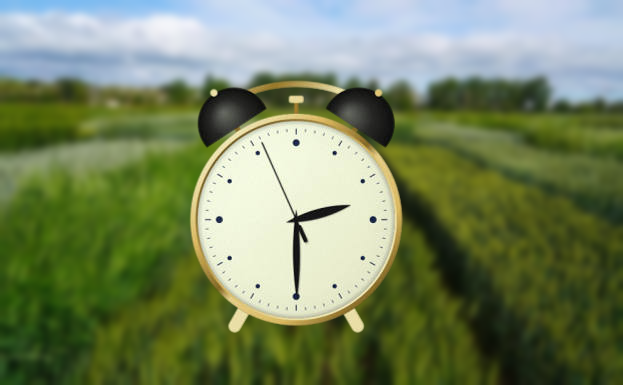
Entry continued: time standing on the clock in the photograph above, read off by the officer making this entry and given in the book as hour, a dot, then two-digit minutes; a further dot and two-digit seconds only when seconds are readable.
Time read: 2.29.56
